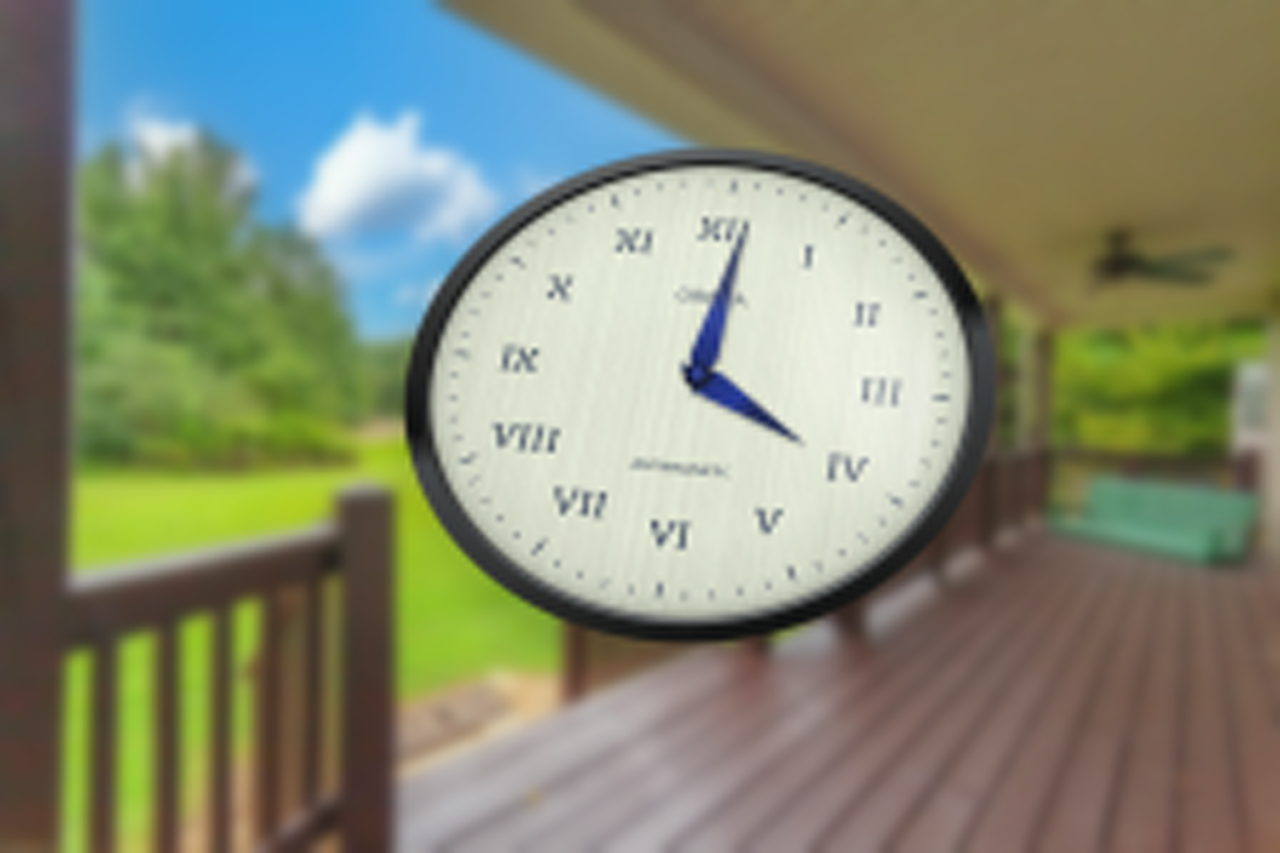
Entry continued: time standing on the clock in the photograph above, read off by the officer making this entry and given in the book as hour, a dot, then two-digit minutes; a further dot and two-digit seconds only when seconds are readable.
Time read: 4.01
